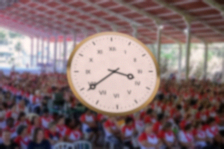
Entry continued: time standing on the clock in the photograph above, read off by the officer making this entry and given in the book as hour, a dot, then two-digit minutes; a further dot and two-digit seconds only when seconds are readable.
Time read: 3.39
